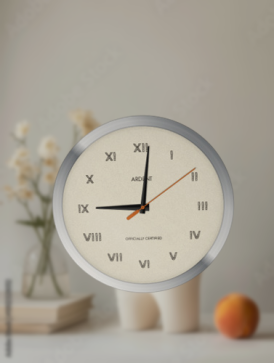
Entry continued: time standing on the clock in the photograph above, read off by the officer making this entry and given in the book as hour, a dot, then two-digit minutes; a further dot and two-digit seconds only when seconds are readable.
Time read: 9.01.09
